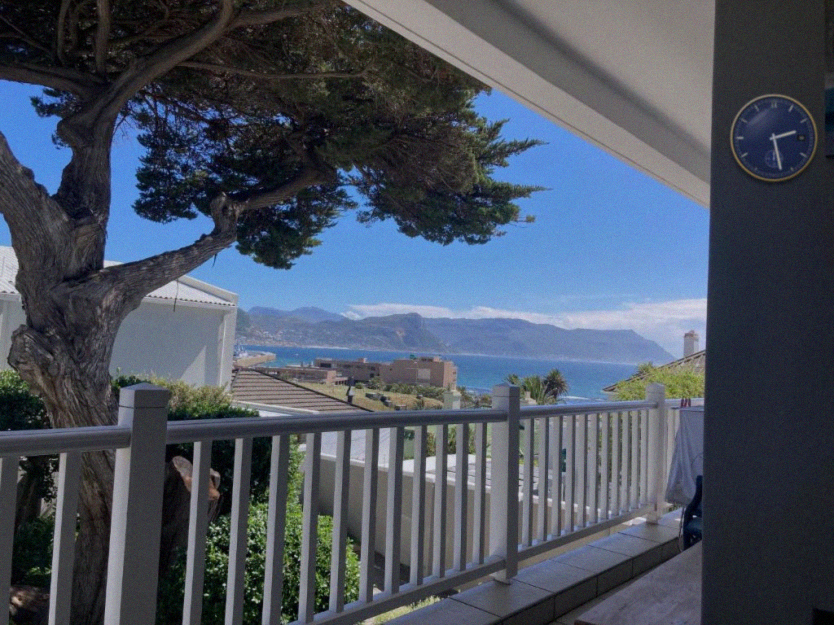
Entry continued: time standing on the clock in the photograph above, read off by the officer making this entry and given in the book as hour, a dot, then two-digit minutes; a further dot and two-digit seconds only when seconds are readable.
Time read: 2.28
